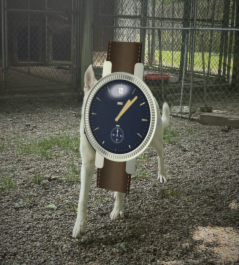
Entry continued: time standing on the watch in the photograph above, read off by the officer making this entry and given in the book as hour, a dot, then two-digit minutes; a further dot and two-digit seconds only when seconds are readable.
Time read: 1.07
